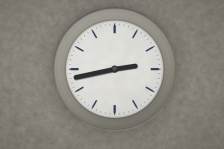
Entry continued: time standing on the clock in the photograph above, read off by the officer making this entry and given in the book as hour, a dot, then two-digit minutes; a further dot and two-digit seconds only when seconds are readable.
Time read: 2.43
